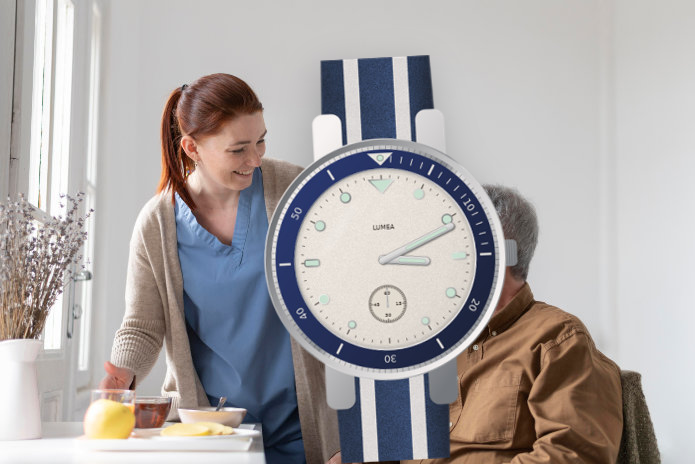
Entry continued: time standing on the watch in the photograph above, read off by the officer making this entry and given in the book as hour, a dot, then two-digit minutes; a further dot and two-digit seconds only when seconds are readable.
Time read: 3.11
